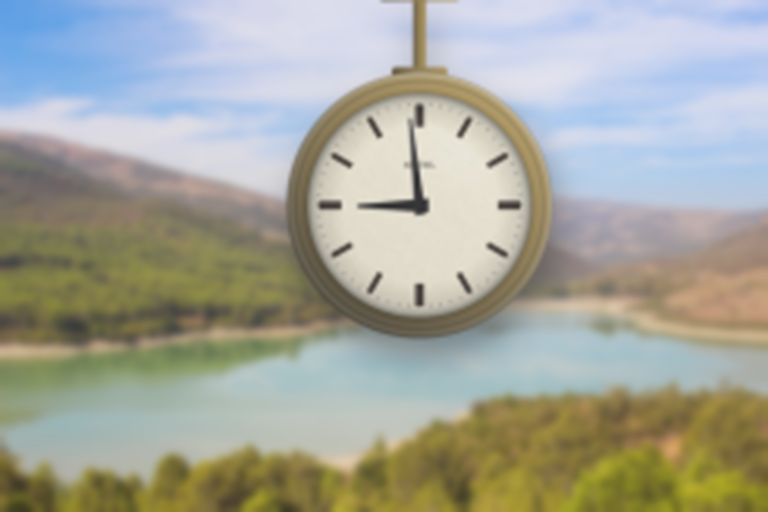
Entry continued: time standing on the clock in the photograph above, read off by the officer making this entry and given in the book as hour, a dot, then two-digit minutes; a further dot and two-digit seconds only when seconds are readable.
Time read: 8.59
